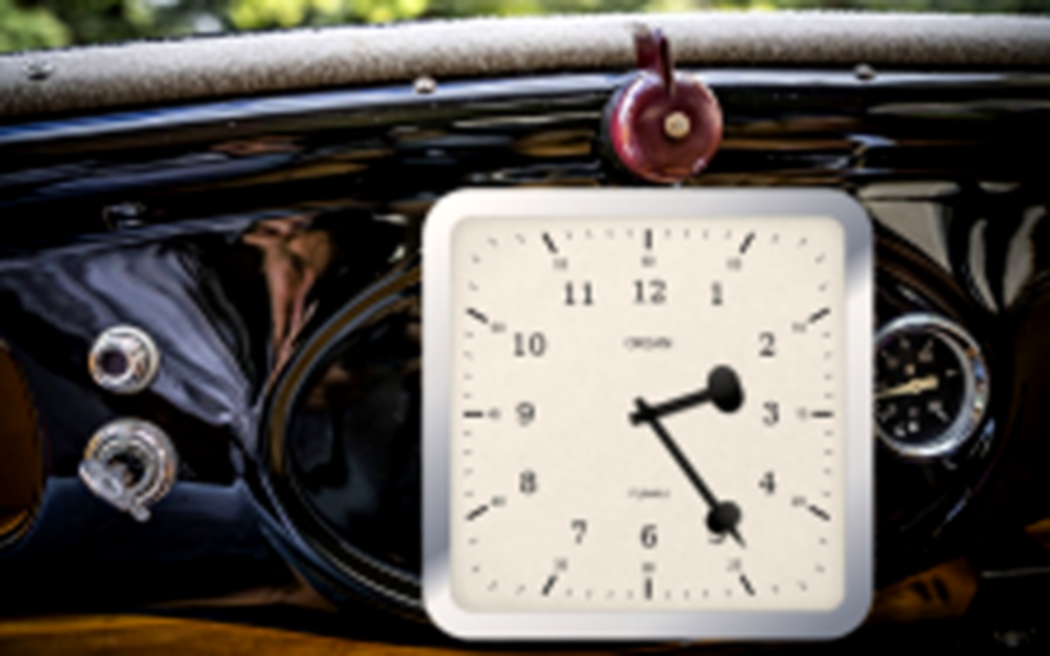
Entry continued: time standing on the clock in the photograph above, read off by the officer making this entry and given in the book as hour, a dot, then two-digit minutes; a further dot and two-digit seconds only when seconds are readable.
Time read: 2.24
